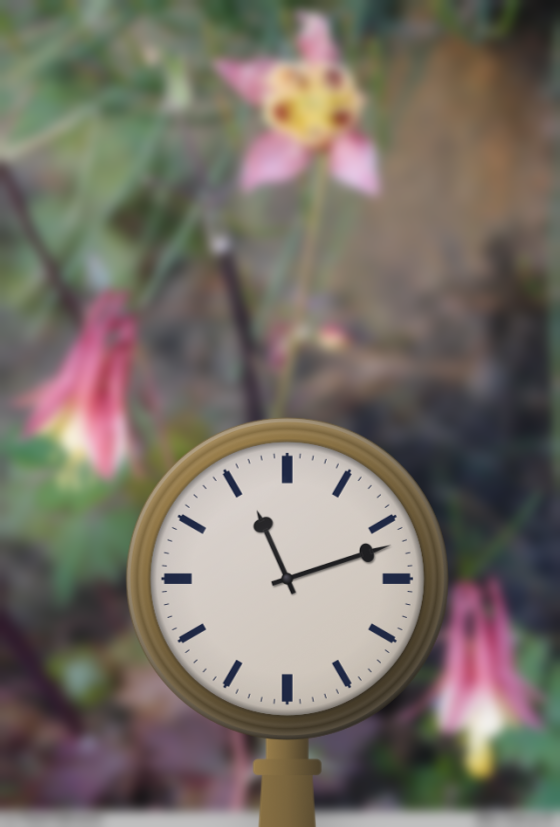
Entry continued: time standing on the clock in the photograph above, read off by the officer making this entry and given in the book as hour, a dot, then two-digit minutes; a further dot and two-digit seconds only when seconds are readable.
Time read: 11.12
